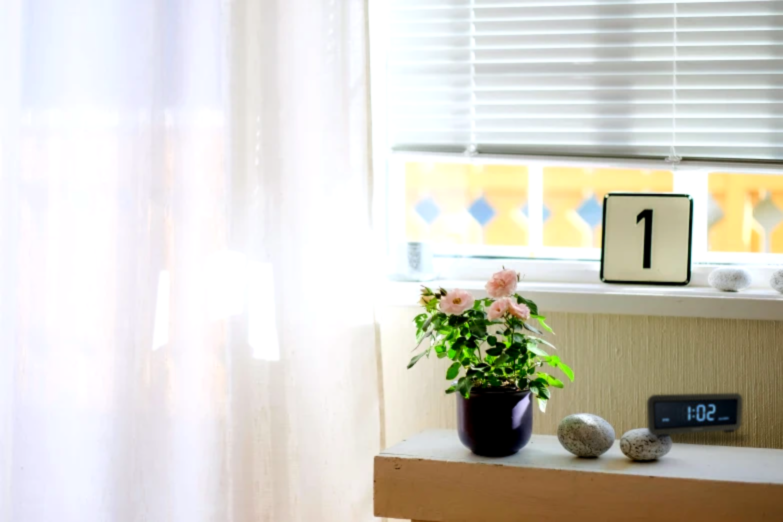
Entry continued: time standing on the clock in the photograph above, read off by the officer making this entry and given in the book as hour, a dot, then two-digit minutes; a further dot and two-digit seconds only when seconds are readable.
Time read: 1.02
